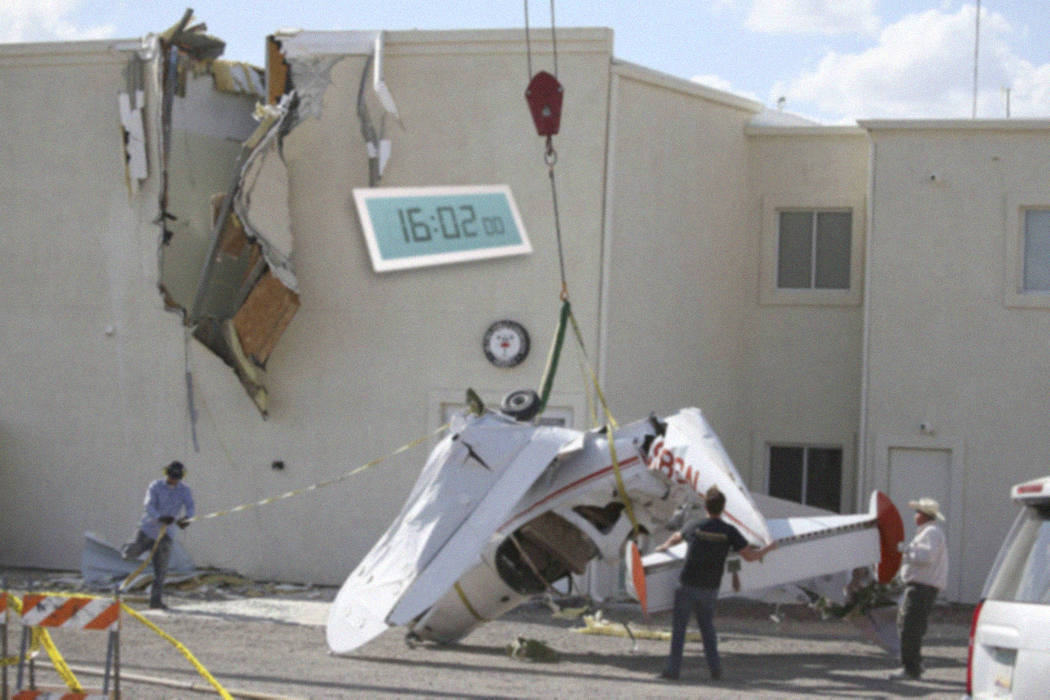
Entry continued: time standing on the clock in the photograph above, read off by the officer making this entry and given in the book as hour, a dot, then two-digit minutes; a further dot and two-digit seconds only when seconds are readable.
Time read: 16.02.00
